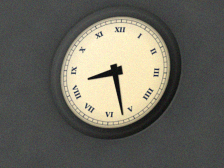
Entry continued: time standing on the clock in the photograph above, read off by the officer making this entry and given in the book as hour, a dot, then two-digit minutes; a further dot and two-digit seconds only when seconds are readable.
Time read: 8.27
